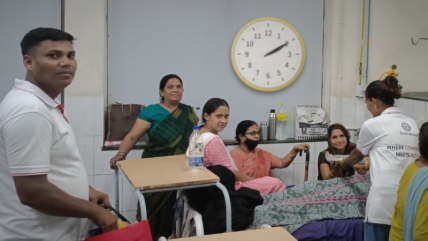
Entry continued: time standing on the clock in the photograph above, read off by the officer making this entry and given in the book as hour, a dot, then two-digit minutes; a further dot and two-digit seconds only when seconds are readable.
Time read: 2.10
